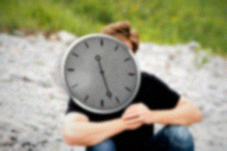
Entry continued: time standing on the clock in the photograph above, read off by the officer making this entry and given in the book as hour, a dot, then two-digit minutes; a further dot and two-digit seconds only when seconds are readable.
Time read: 11.27
